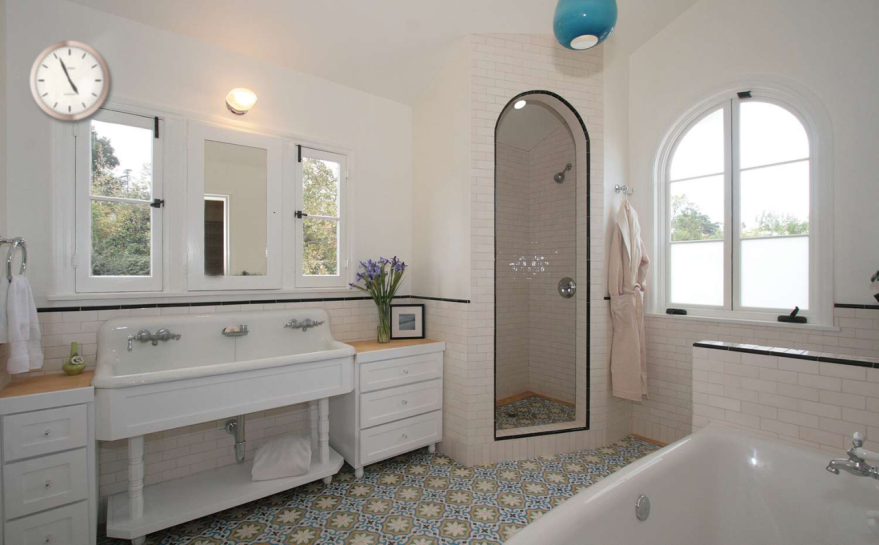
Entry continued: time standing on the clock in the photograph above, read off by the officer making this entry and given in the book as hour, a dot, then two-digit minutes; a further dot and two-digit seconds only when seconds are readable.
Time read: 4.56
